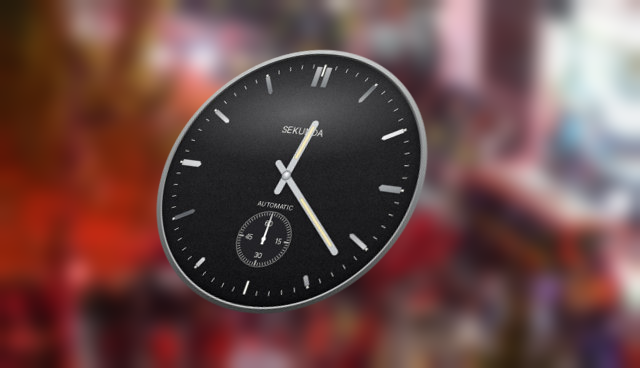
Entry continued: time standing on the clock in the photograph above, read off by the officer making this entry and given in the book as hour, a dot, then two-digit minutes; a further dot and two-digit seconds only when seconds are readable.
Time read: 12.22
